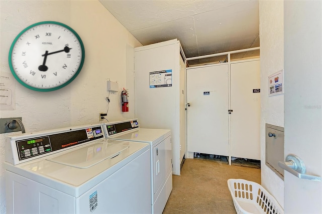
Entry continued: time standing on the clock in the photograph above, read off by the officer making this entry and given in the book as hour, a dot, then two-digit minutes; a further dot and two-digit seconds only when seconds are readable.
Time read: 6.12
